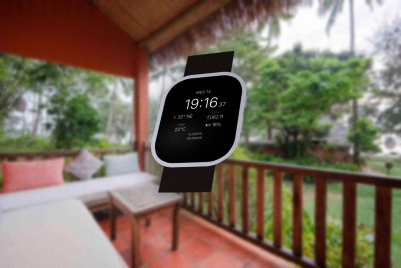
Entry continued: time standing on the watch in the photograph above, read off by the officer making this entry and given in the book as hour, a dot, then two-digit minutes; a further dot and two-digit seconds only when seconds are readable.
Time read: 19.16
